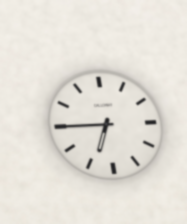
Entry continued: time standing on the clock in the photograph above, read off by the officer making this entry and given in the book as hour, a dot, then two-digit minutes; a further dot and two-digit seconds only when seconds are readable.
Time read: 6.45
